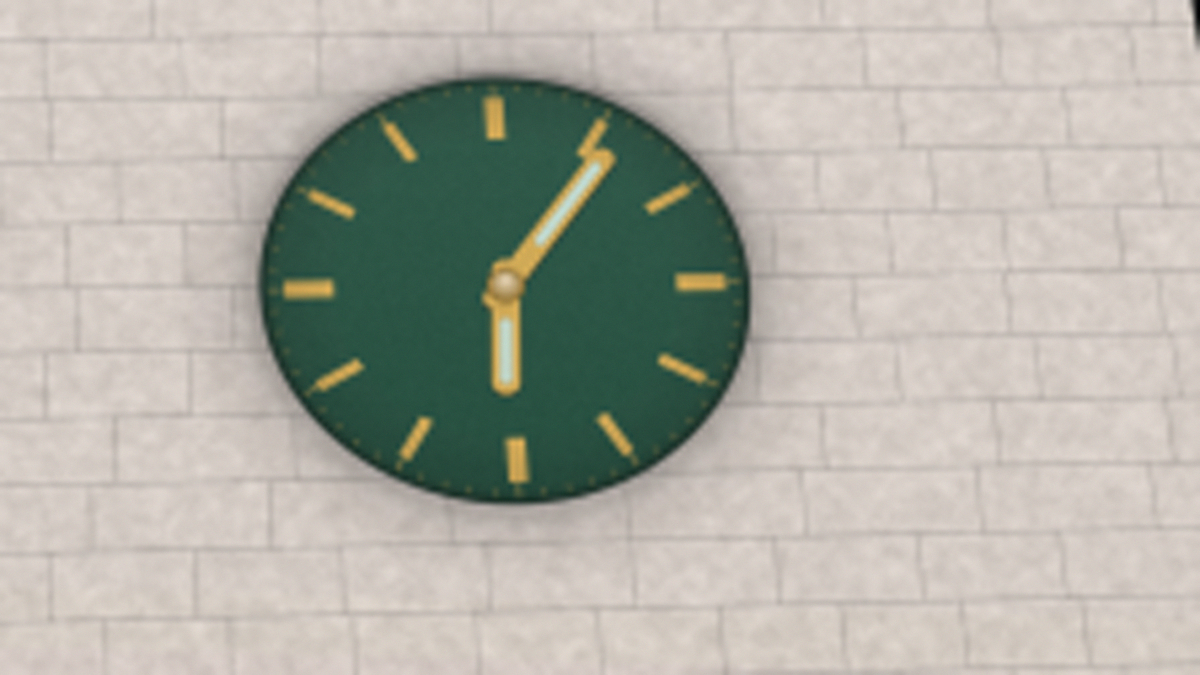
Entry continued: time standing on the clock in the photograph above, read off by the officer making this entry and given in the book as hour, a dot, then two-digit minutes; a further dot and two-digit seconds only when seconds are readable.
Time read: 6.06
